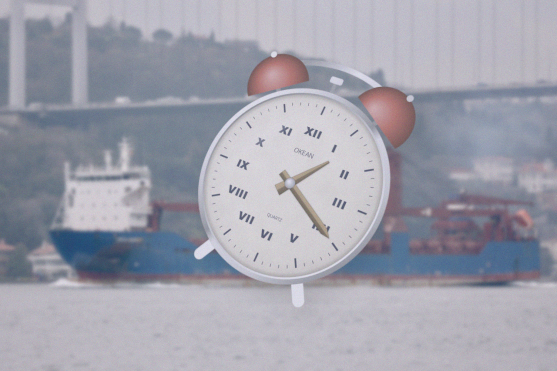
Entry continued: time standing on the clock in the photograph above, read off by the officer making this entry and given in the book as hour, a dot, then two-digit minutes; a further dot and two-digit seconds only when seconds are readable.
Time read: 1.20
